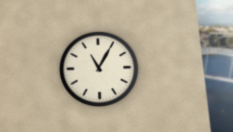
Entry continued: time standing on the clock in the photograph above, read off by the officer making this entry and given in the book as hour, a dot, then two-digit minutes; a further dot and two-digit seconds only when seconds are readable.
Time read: 11.05
